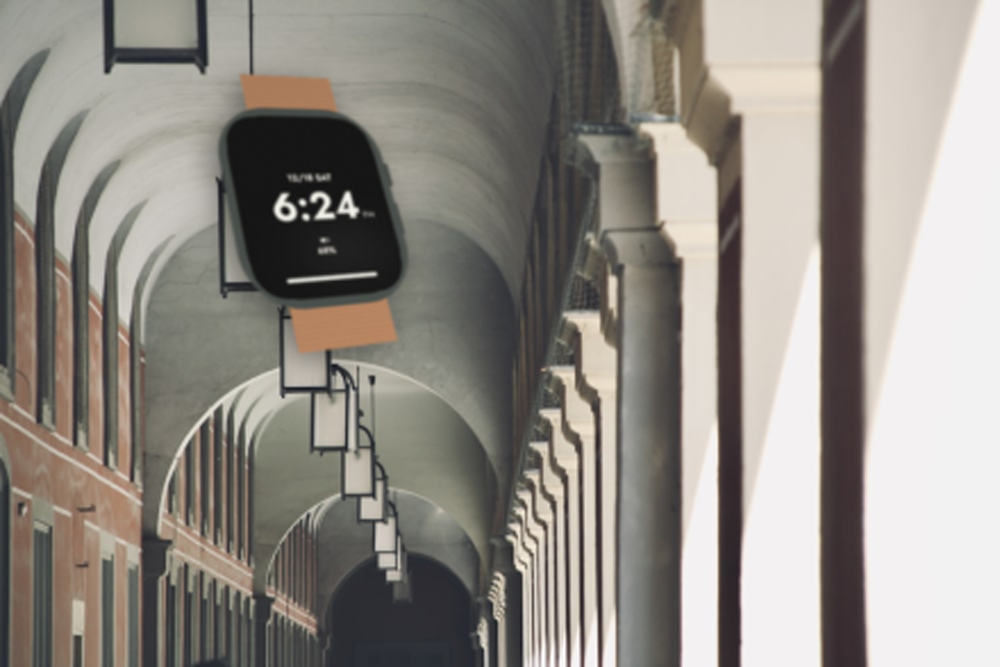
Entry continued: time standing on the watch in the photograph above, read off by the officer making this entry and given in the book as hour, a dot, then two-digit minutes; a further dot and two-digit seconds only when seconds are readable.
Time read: 6.24
